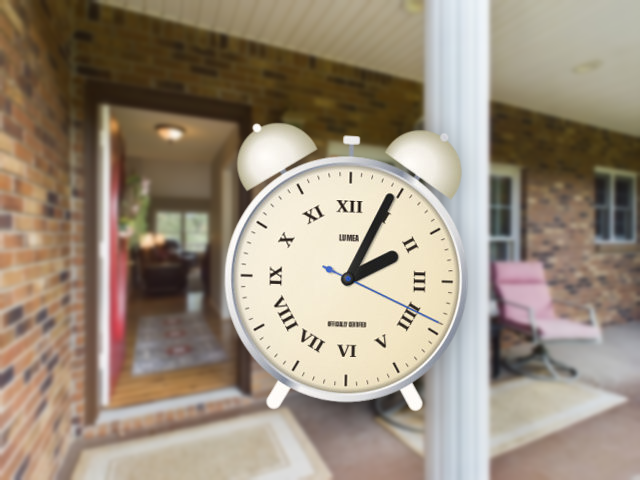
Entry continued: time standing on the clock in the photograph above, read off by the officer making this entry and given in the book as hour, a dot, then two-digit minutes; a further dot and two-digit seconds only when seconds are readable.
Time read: 2.04.19
